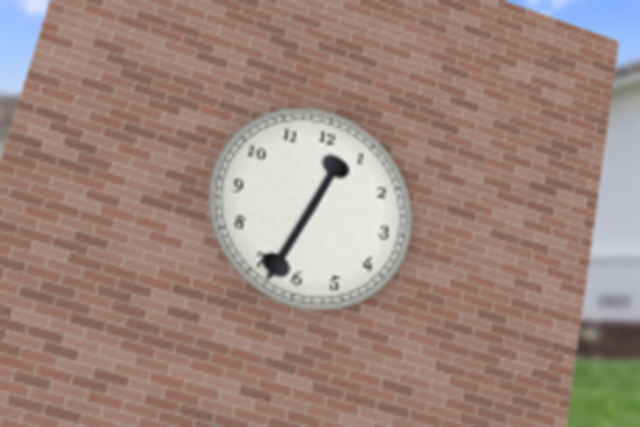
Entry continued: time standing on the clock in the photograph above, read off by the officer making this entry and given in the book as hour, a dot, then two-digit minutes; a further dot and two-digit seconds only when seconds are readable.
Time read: 12.33
